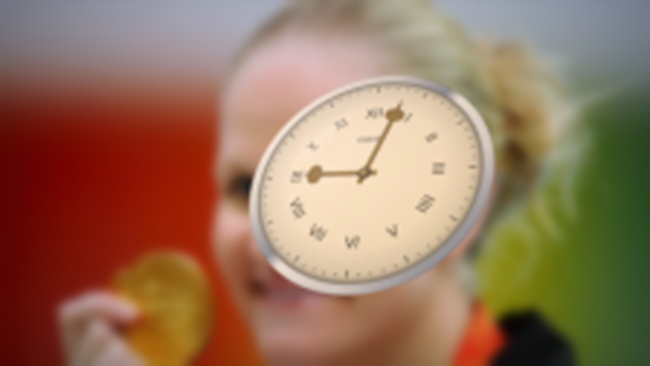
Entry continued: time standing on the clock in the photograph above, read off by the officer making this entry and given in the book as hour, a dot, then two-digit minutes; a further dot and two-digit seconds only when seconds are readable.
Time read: 9.03
